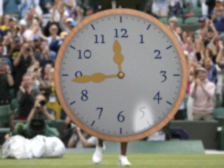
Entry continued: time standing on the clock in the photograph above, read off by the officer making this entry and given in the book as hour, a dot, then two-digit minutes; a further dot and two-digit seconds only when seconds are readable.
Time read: 11.44
